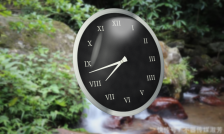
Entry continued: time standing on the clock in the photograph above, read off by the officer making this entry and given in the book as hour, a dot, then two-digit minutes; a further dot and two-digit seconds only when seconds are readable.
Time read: 7.43
